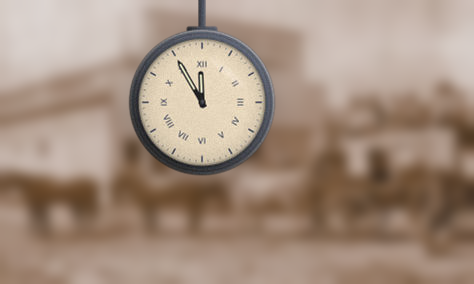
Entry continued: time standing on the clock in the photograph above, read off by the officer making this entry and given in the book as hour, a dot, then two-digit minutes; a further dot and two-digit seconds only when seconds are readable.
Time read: 11.55
